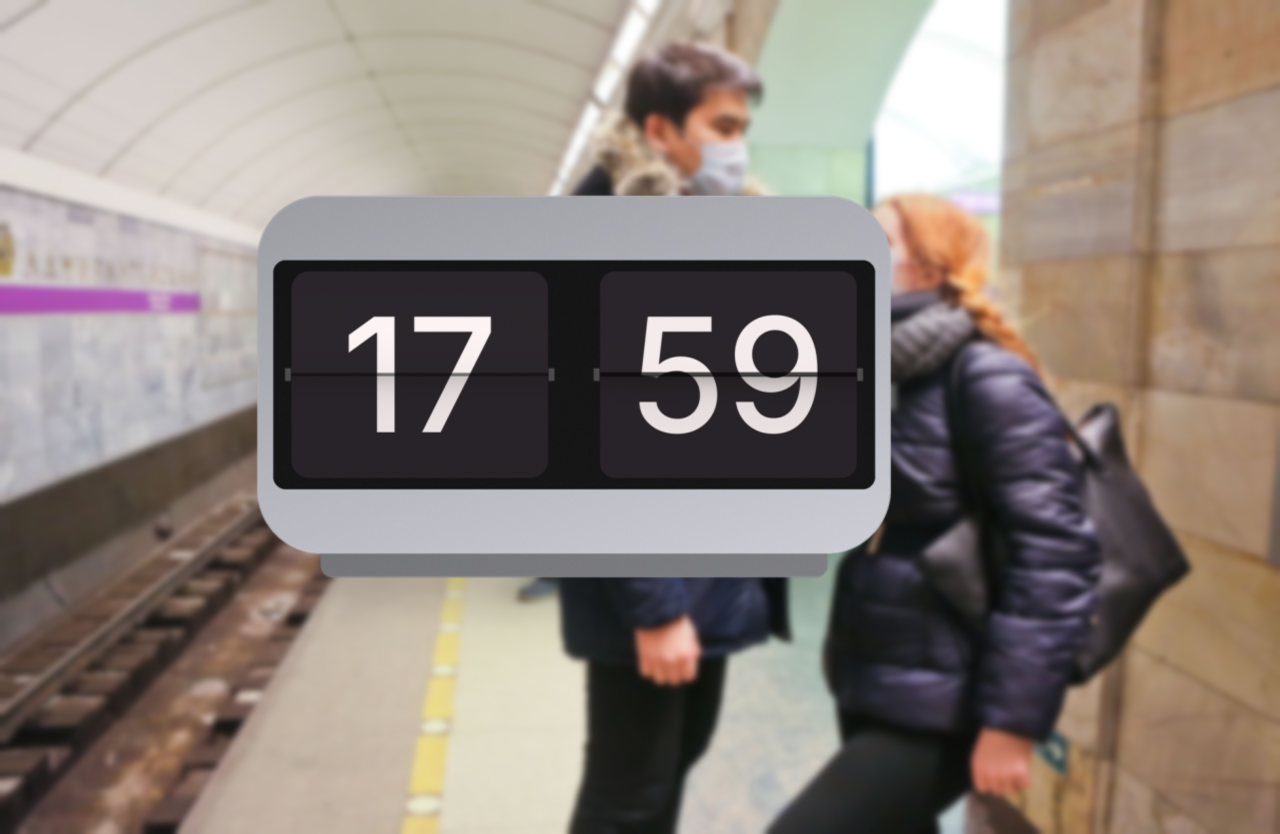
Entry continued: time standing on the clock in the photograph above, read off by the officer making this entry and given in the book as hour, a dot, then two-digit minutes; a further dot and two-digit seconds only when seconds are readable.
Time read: 17.59
